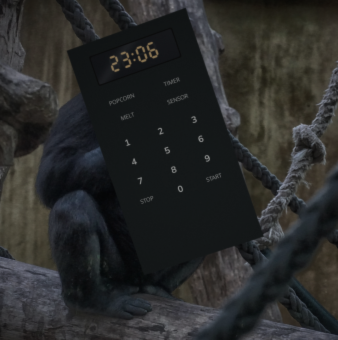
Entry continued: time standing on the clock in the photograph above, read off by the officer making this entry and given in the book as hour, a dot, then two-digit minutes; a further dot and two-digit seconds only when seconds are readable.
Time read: 23.06
